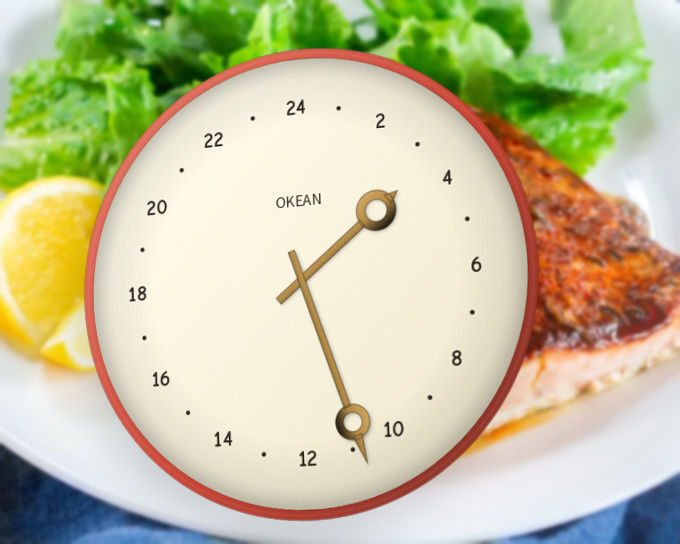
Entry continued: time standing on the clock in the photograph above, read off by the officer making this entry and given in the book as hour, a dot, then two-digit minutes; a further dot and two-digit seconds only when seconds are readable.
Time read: 3.27
